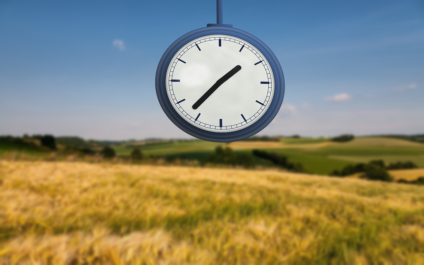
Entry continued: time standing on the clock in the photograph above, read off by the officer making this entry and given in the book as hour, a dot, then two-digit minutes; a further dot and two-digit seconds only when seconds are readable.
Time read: 1.37
